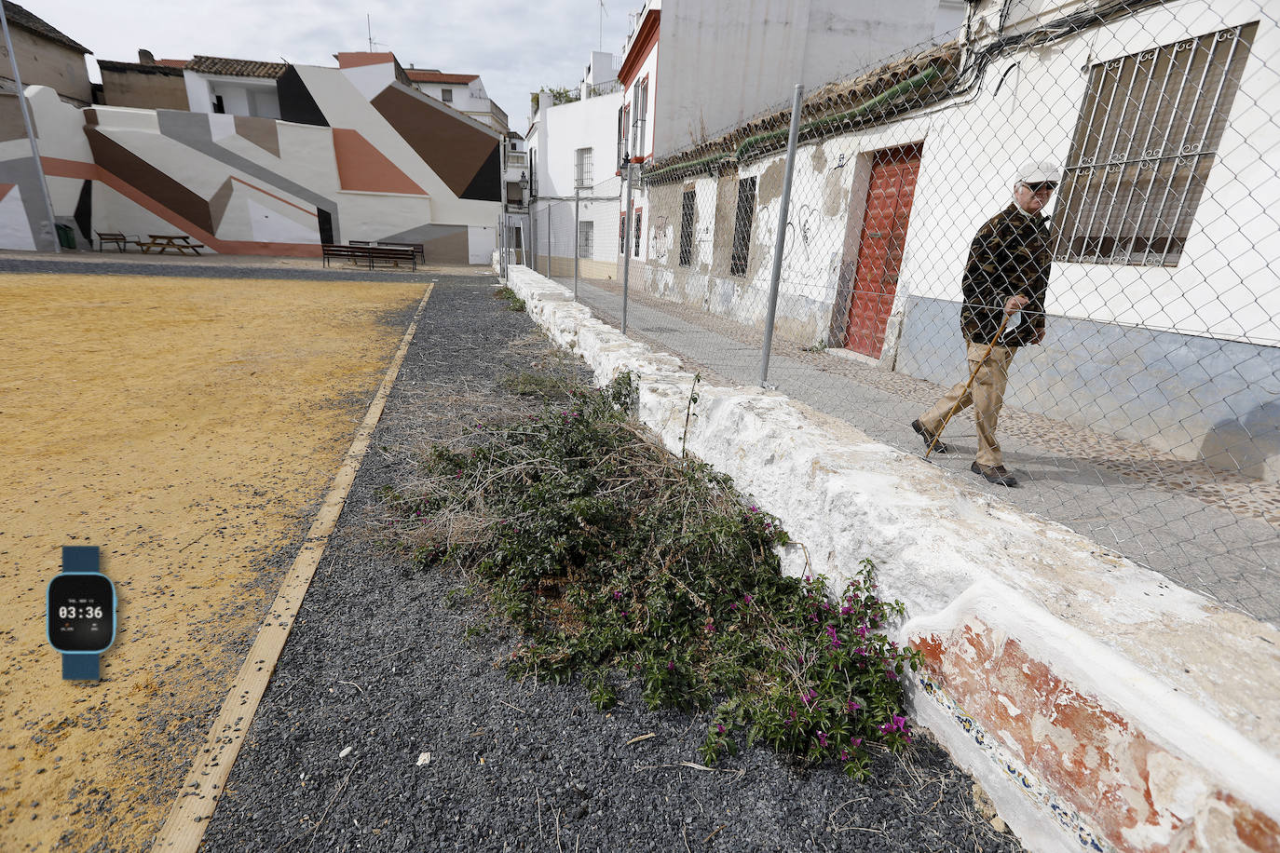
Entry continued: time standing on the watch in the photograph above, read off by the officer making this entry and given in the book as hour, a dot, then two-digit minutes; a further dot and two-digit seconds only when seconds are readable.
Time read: 3.36
